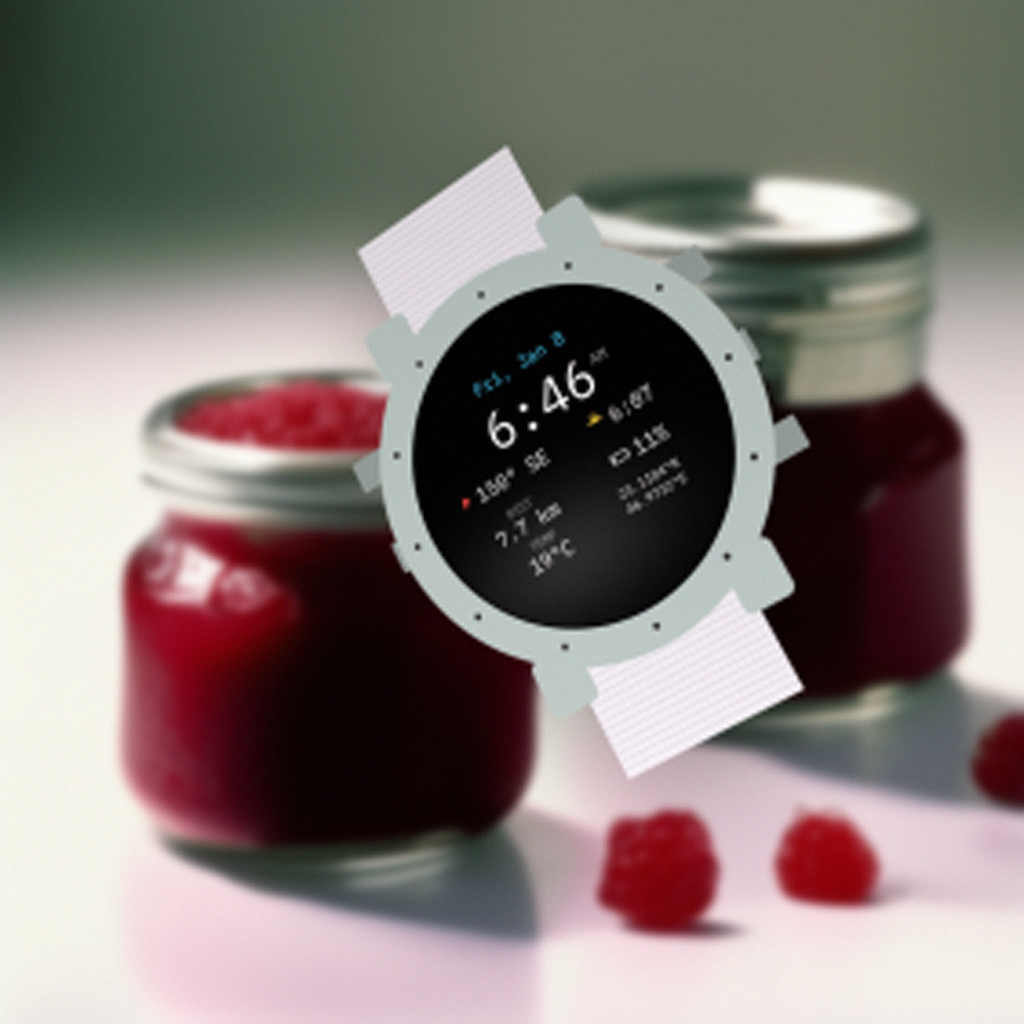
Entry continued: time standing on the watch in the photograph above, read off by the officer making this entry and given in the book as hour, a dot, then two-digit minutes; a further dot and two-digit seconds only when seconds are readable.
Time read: 6.46
